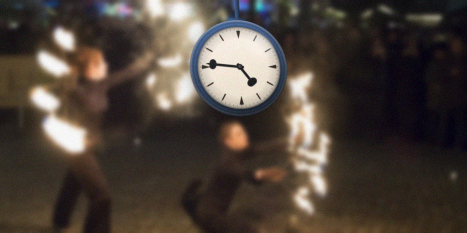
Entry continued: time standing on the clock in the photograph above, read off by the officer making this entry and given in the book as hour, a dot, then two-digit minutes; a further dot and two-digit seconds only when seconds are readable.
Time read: 4.46
